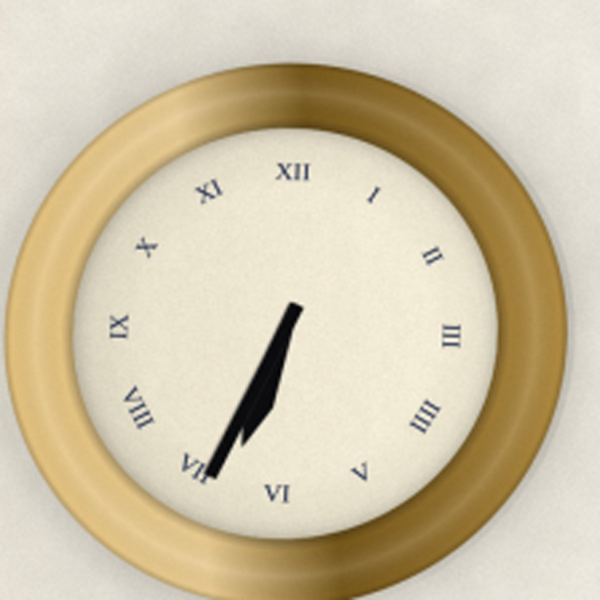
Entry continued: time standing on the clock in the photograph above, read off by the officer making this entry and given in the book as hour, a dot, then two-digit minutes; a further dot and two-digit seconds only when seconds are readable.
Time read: 6.34
